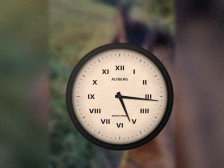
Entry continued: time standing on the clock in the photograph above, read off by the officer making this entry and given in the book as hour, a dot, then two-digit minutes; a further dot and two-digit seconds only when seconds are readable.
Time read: 5.16
